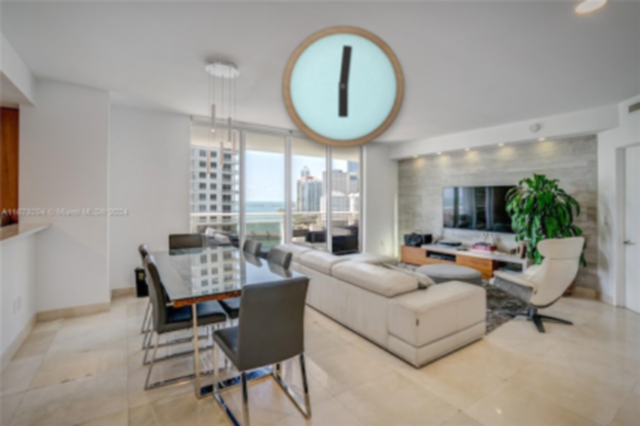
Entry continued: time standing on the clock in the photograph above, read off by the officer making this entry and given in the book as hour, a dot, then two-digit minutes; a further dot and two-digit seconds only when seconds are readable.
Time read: 6.01
